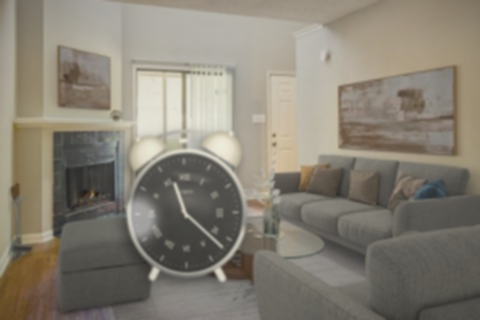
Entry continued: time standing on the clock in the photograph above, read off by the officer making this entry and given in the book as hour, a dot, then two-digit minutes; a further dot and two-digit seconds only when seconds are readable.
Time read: 11.22
